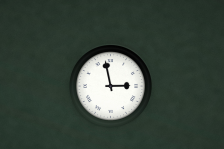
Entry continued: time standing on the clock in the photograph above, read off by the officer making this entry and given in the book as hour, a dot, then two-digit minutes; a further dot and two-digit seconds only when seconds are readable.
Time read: 2.58
